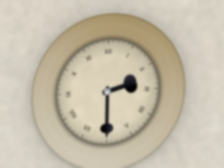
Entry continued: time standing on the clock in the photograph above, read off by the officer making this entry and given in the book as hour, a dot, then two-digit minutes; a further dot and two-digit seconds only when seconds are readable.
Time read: 2.30
